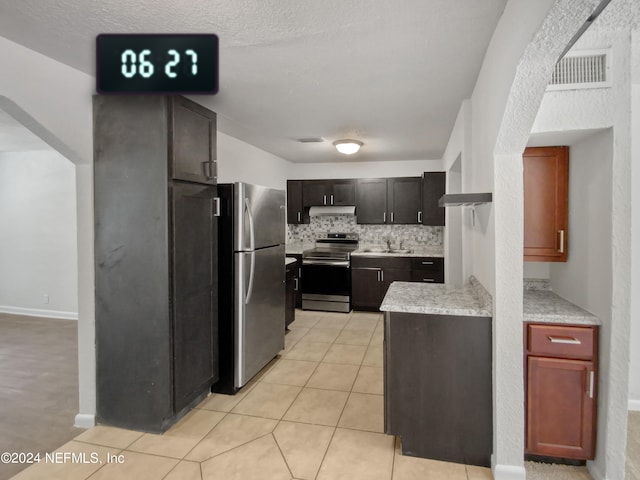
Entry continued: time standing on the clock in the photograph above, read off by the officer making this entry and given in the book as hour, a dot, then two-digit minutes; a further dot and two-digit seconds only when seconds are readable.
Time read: 6.27
